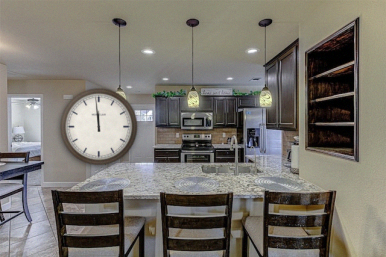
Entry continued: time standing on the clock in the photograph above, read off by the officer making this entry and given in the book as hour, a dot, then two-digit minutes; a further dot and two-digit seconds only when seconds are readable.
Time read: 11.59
